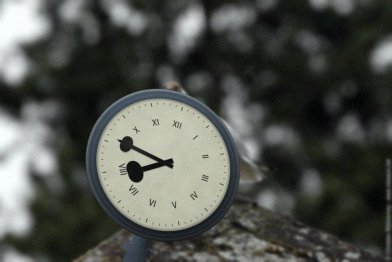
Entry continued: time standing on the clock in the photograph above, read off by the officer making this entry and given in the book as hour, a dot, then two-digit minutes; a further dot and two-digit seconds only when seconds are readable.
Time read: 7.46
